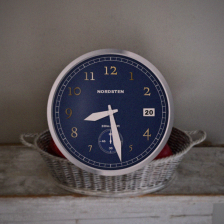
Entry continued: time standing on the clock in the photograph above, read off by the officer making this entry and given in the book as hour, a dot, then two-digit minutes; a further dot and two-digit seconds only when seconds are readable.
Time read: 8.28
